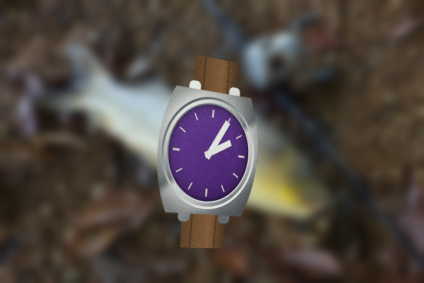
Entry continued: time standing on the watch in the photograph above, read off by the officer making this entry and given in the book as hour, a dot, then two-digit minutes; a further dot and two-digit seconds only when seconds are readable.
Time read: 2.05
